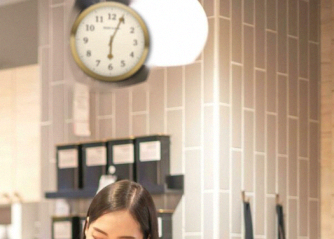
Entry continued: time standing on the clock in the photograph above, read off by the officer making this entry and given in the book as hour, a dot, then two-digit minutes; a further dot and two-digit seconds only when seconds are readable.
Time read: 6.04
